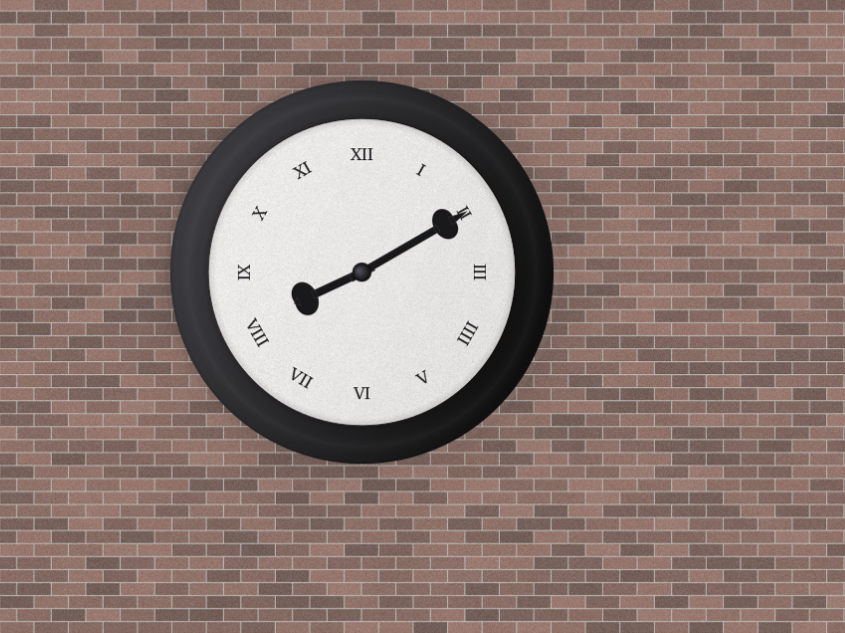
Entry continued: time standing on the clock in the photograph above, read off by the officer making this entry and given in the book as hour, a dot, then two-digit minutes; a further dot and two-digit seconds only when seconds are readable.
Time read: 8.10
